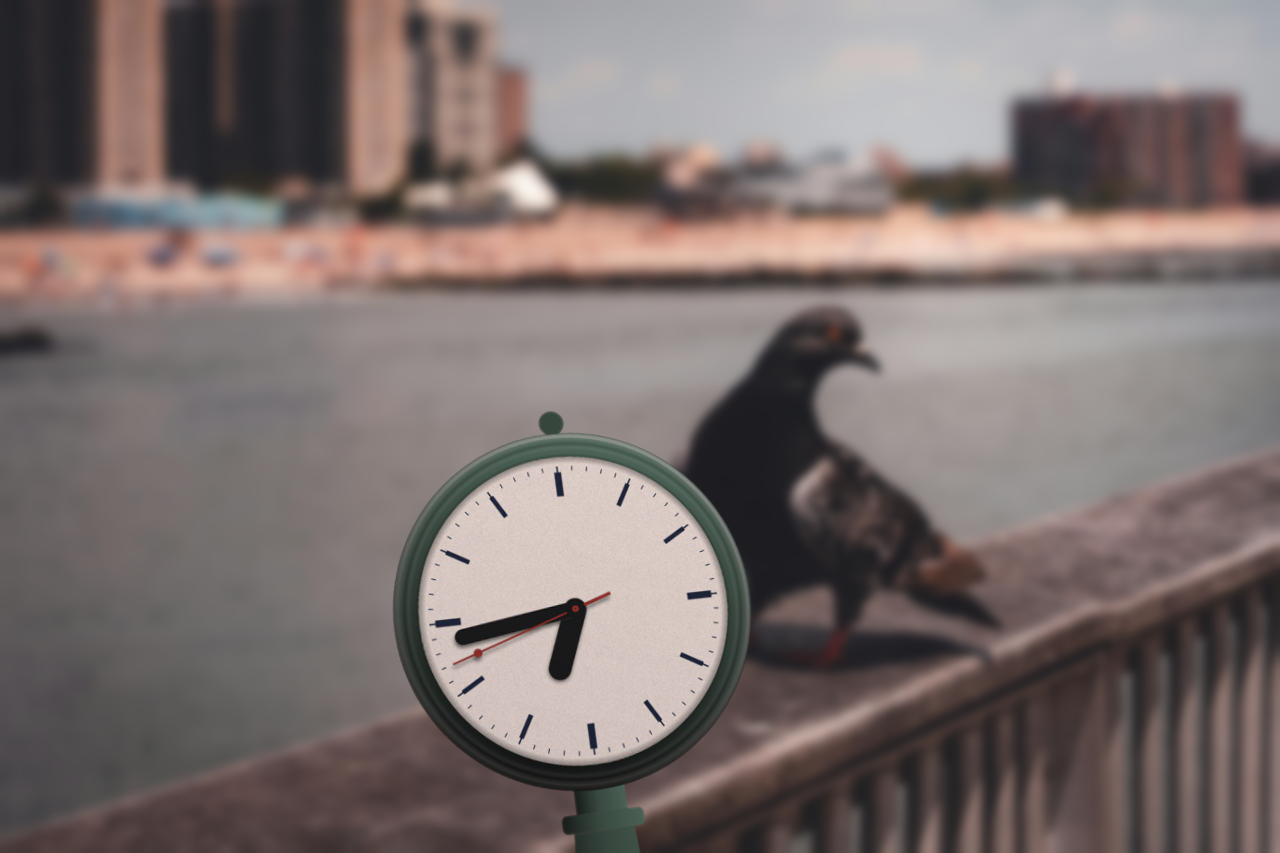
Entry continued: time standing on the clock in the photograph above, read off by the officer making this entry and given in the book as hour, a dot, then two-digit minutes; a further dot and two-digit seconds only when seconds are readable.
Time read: 6.43.42
